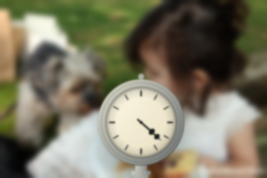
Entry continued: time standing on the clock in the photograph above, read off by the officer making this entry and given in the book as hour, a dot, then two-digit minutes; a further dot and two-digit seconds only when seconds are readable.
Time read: 4.22
